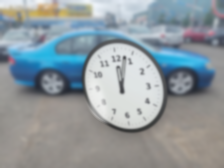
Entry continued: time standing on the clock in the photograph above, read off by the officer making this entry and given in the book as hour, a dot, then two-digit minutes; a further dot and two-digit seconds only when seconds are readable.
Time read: 12.03
